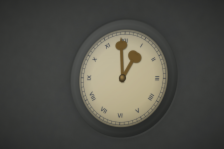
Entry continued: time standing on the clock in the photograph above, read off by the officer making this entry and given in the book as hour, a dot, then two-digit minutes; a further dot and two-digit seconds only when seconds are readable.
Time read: 12.59
